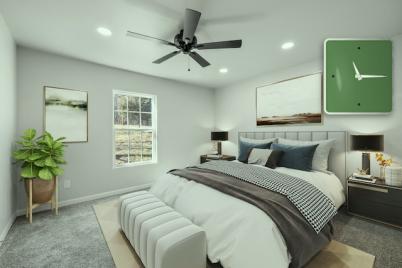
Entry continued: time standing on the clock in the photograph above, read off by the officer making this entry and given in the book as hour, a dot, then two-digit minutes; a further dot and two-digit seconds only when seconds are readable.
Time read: 11.15
